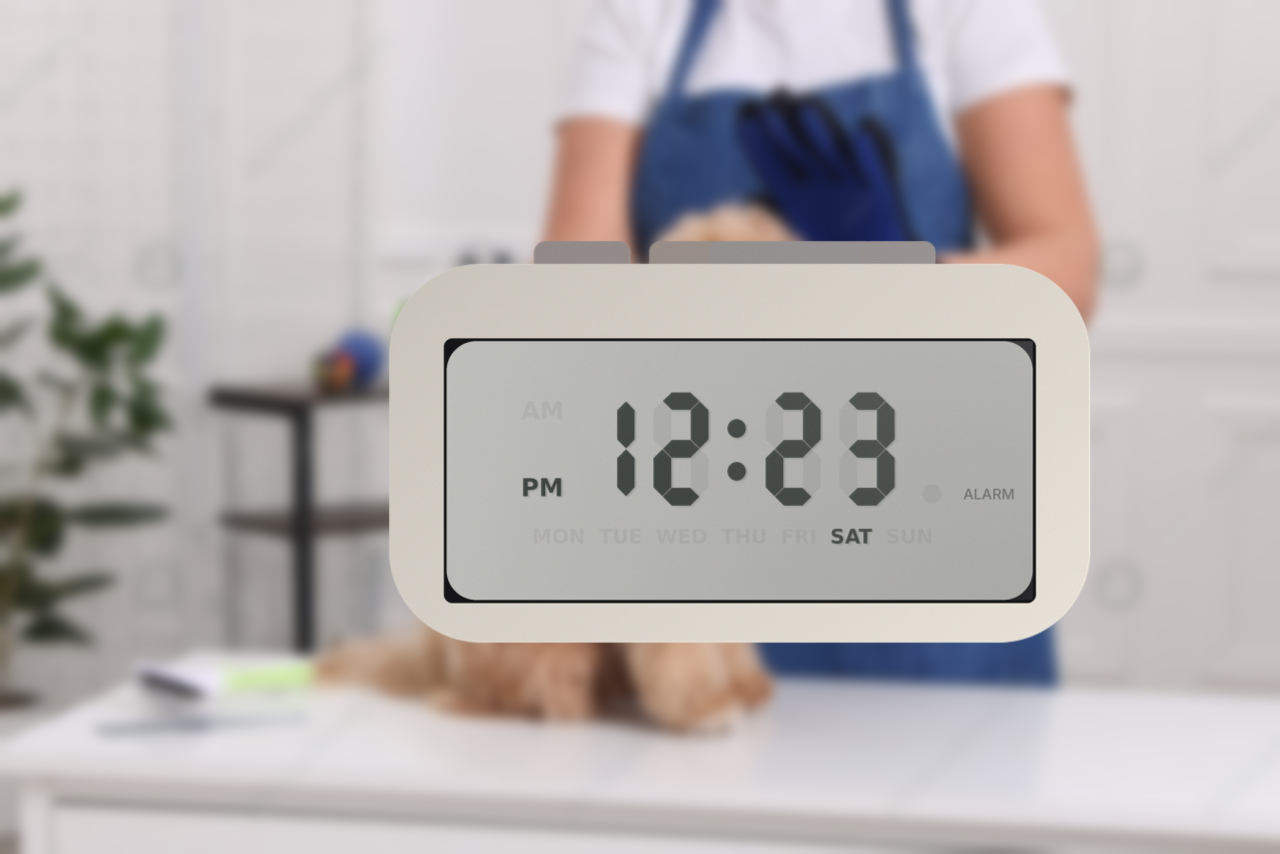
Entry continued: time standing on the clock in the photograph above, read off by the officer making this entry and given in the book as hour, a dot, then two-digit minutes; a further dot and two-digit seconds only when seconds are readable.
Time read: 12.23
